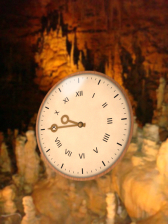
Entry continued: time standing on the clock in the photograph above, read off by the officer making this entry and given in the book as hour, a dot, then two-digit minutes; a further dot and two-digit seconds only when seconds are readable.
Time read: 9.45
